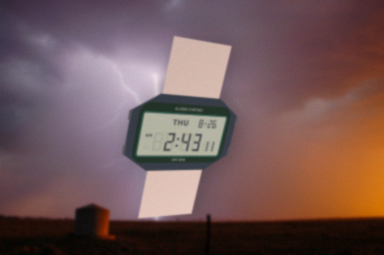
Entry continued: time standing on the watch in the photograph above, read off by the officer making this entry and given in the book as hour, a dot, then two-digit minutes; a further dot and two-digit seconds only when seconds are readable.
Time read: 2.43.11
